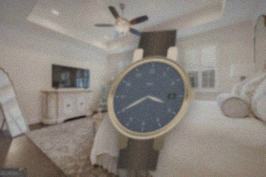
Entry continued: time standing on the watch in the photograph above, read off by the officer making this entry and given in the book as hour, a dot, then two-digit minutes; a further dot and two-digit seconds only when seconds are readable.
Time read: 3.40
